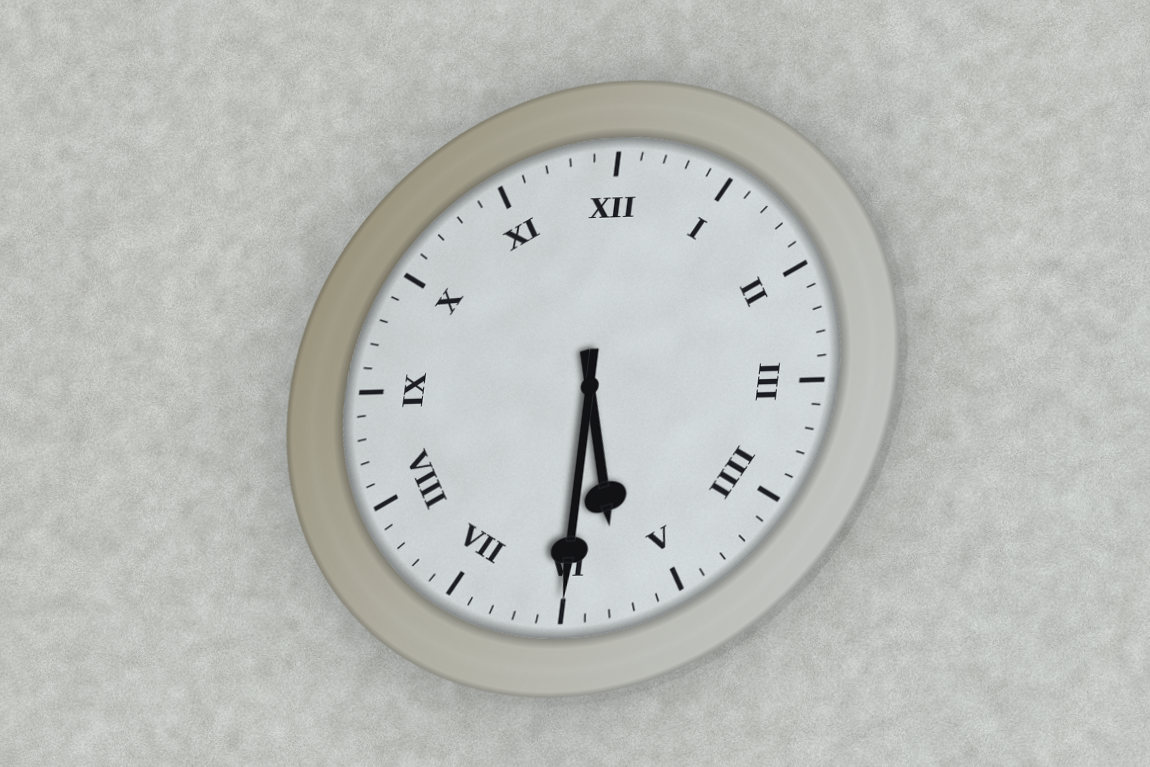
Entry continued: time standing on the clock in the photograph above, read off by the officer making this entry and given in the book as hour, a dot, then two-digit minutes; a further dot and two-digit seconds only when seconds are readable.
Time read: 5.30
